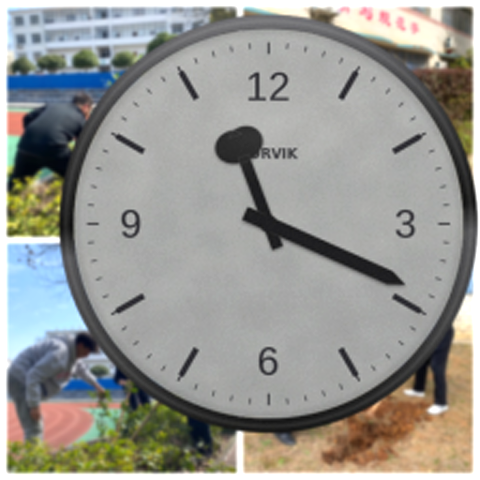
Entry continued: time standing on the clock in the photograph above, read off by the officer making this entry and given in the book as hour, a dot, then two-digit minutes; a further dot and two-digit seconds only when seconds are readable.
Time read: 11.19
